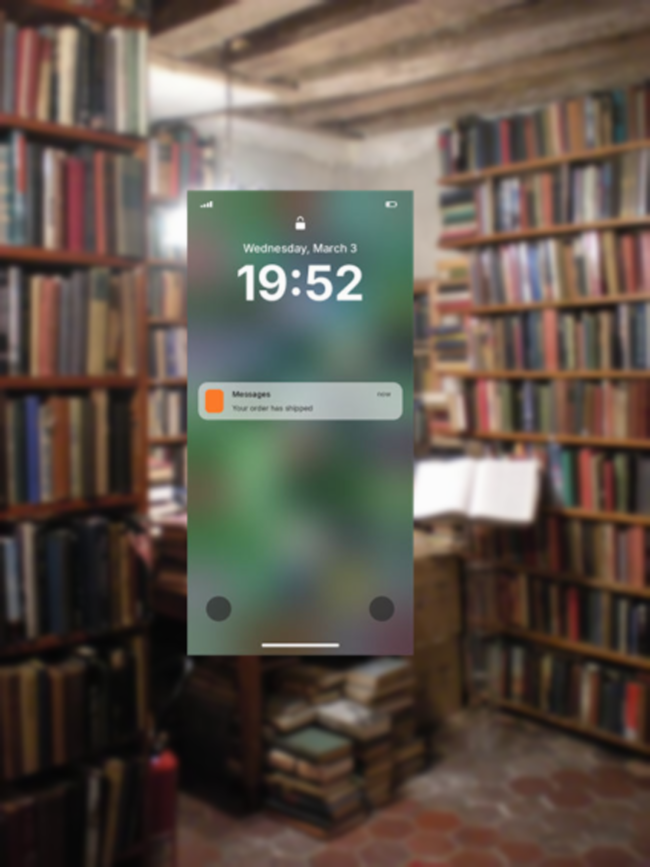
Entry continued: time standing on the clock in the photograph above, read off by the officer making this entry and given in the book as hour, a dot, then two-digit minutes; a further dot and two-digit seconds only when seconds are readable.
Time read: 19.52
